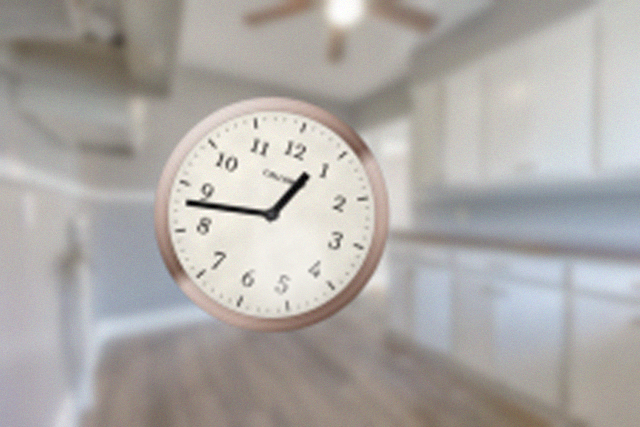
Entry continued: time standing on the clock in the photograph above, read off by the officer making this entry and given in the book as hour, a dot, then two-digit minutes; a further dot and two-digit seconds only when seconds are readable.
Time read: 12.43
